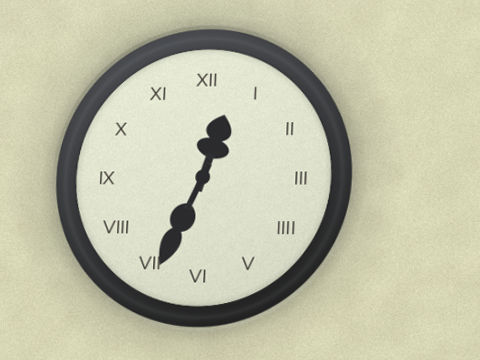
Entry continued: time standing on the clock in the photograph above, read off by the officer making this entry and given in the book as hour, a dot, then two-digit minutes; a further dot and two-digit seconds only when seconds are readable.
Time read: 12.34
